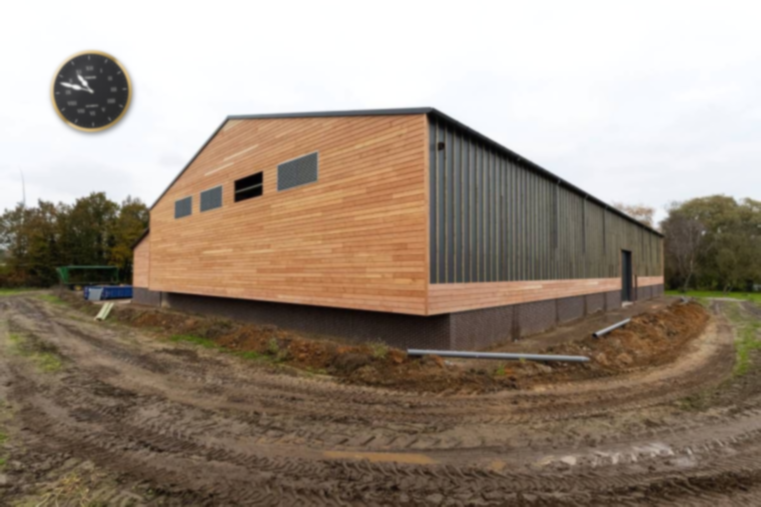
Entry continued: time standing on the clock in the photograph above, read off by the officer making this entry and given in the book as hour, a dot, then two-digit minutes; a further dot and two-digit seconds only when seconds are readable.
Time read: 10.48
